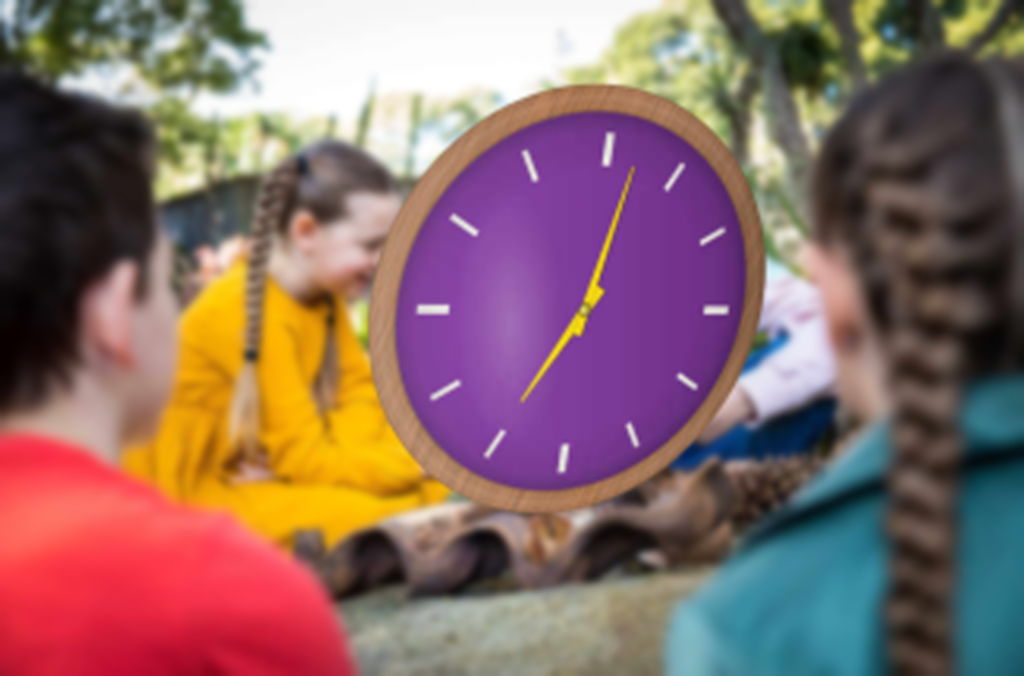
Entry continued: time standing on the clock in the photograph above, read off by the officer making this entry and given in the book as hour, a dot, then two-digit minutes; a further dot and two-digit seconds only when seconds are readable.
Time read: 7.02
